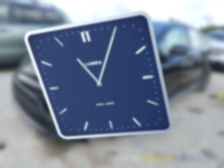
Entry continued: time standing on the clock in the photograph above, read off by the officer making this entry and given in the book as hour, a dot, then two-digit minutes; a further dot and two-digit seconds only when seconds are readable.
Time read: 11.05
